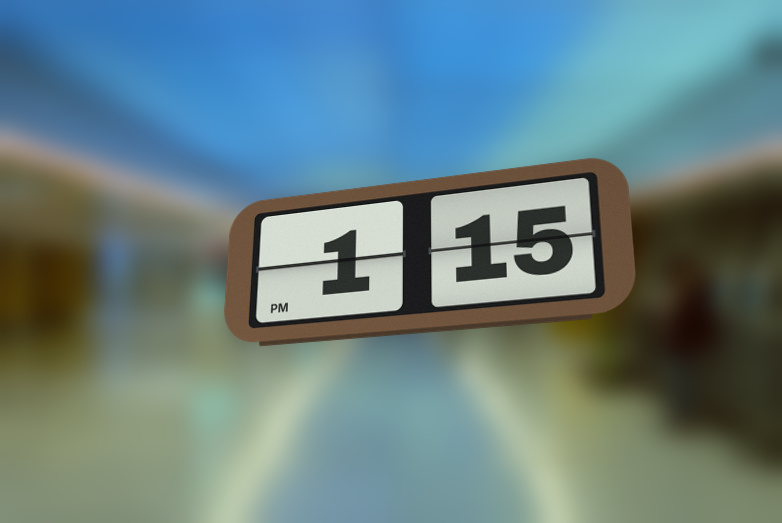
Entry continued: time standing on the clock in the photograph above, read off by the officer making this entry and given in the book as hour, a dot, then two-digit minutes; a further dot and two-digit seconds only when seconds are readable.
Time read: 1.15
